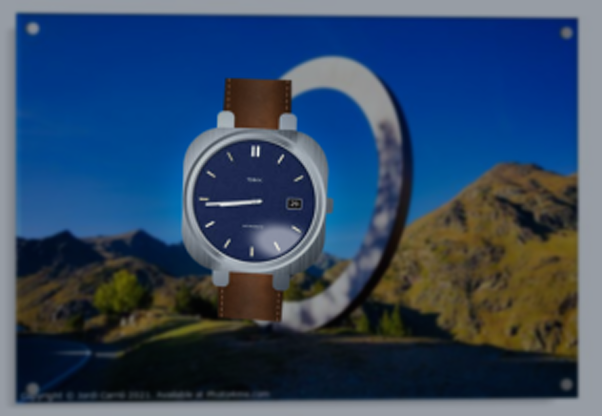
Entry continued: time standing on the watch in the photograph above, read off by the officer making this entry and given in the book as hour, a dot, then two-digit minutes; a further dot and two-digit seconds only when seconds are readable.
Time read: 8.44
